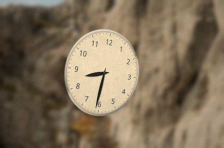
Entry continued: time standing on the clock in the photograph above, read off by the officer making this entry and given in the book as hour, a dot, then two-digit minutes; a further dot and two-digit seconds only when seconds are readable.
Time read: 8.31
